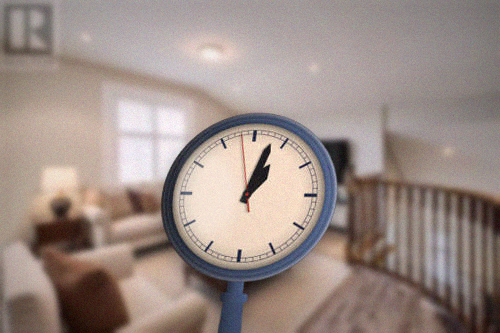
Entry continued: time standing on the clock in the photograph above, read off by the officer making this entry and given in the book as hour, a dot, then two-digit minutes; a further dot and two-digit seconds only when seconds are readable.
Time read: 1.02.58
